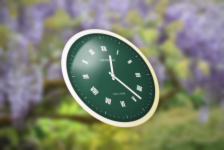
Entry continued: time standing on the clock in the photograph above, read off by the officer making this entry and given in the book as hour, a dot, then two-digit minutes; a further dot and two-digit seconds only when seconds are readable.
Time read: 12.23
